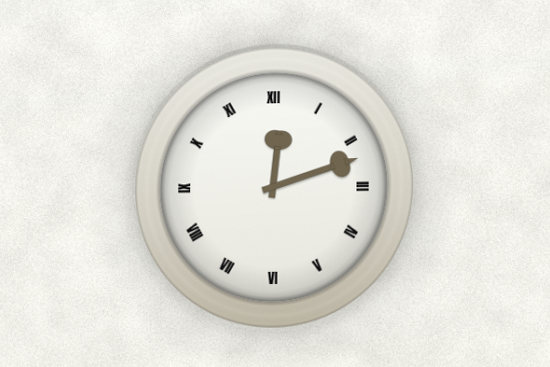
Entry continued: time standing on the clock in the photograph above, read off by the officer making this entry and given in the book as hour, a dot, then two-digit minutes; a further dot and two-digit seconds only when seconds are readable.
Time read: 12.12
